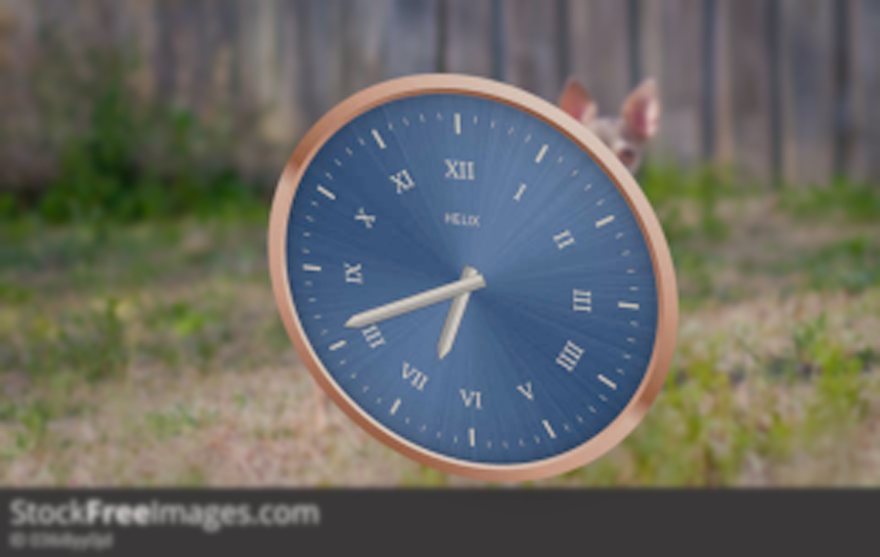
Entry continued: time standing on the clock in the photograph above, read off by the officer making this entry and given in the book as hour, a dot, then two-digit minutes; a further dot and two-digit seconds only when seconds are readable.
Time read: 6.41
